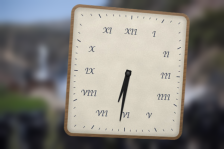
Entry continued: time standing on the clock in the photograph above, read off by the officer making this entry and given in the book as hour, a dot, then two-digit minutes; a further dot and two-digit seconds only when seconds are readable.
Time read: 6.31
